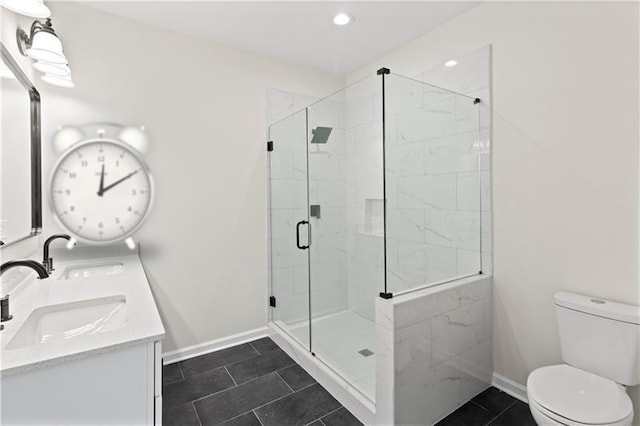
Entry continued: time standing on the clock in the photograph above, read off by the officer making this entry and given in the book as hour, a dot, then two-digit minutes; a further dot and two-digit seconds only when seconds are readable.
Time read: 12.10
